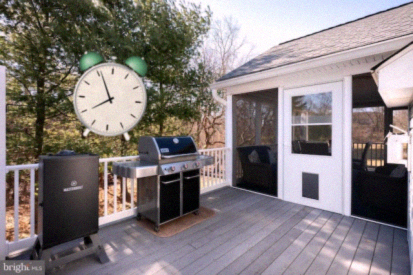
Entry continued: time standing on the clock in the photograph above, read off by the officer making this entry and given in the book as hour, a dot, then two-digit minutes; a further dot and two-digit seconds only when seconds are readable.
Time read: 7.56
